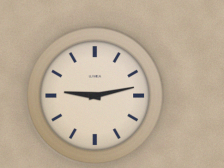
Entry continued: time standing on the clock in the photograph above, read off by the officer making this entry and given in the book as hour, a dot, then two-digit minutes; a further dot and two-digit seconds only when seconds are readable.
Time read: 9.13
